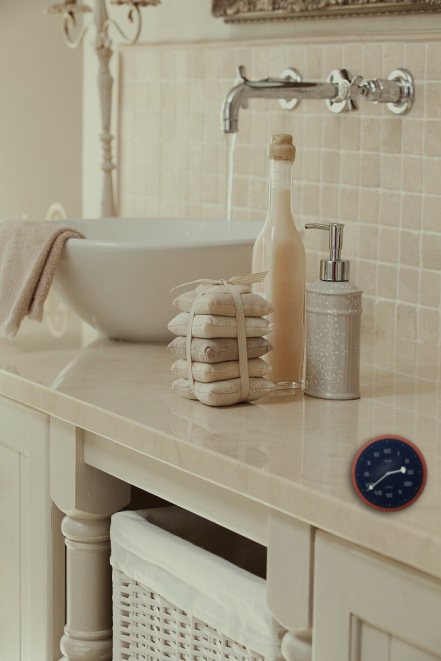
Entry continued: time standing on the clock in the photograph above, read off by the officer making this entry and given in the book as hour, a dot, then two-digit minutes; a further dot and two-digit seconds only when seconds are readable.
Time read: 2.39
